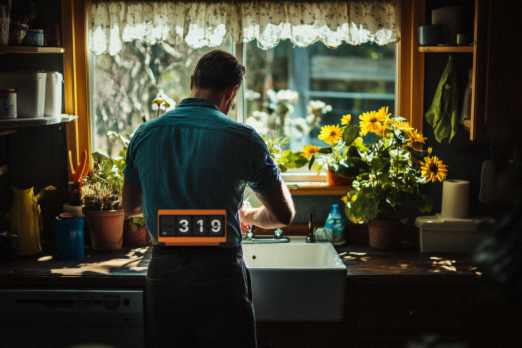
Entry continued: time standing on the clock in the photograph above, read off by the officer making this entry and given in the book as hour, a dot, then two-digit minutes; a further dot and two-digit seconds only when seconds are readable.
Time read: 3.19
